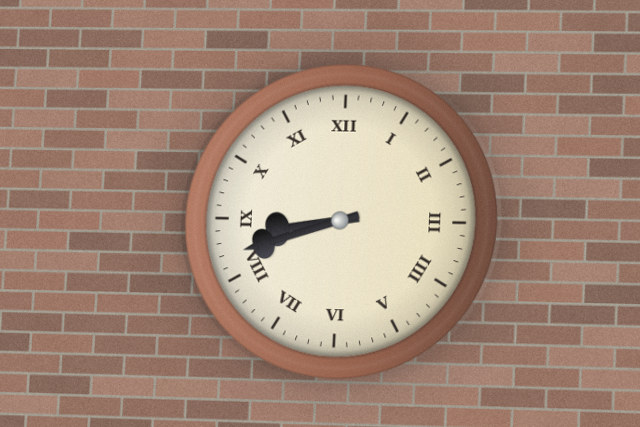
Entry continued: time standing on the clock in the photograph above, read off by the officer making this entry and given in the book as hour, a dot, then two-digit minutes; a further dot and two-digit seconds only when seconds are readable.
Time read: 8.42
